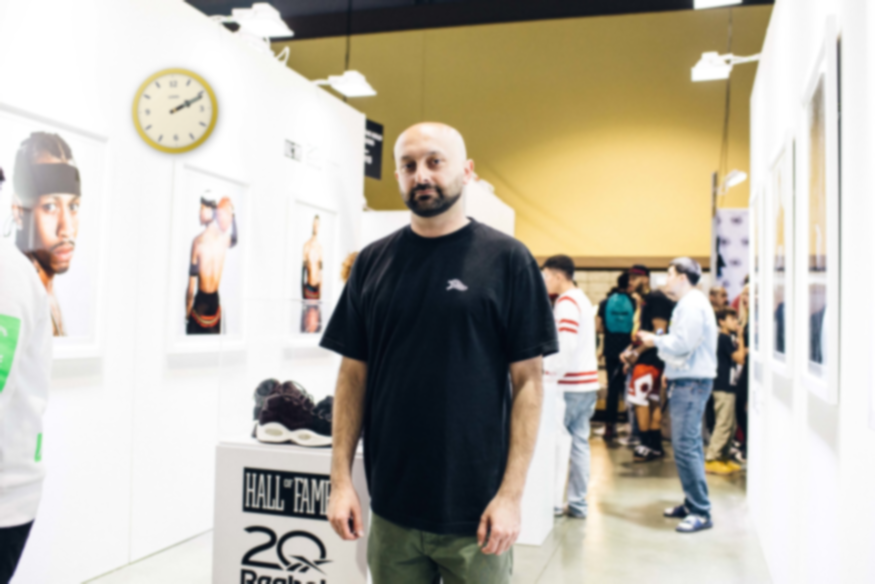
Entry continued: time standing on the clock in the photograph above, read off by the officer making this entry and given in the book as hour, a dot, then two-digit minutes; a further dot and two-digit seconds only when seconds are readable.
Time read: 2.11
